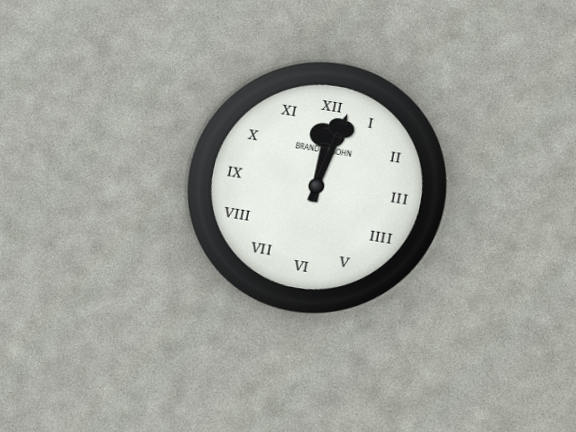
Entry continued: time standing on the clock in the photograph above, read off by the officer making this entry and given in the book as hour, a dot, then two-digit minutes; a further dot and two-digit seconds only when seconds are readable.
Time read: 12.02
